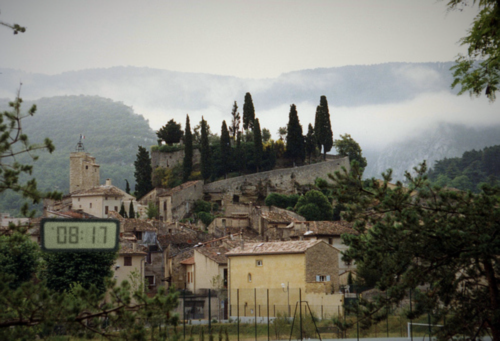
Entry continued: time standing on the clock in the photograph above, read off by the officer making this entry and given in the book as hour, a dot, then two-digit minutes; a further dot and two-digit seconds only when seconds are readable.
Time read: 8.17
